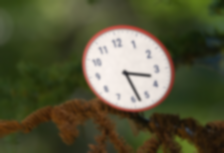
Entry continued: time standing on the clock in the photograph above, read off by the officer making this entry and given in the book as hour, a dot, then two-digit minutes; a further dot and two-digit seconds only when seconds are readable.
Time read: 3.28
